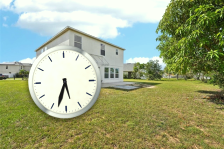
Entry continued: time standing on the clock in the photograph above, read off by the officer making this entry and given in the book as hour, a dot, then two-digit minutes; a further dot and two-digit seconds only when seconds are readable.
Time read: 5.33
